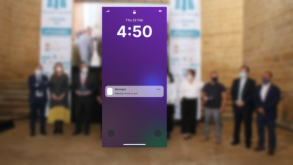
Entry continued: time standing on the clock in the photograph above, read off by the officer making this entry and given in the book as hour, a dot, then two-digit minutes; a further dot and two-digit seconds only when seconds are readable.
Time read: 4.50
